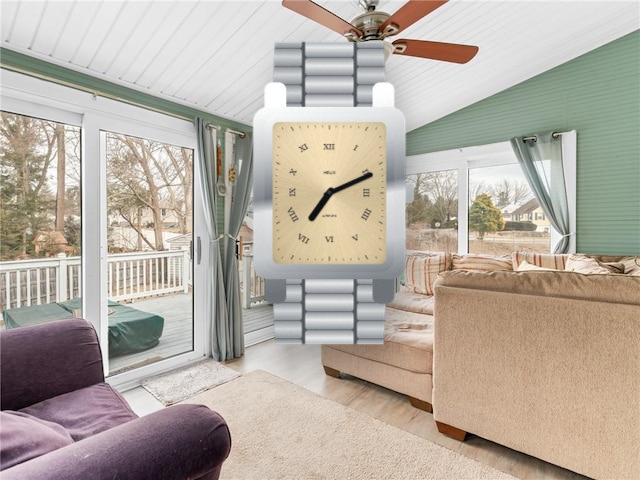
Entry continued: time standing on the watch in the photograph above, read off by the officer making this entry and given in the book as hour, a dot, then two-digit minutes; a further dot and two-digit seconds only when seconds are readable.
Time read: 7.11
